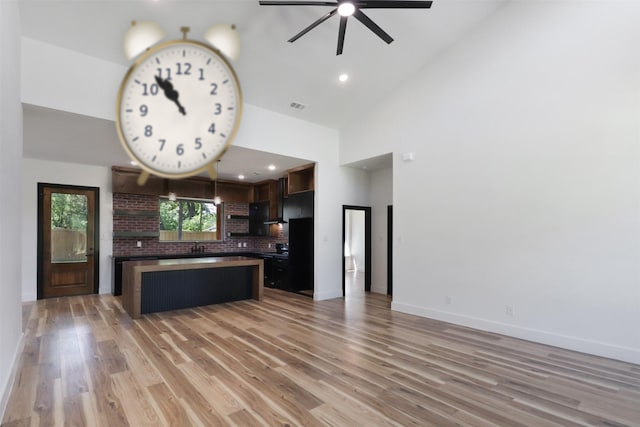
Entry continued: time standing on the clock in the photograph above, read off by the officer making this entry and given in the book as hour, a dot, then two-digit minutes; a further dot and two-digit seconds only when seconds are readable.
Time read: 10.53
